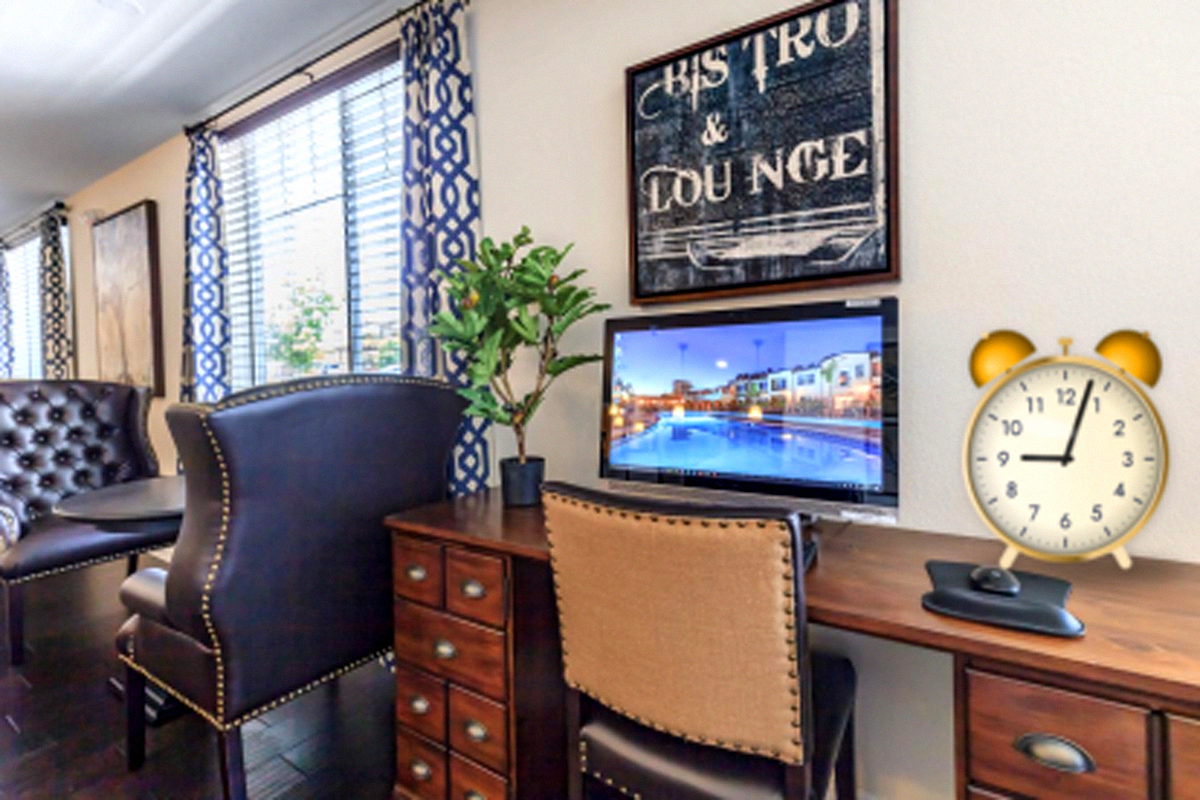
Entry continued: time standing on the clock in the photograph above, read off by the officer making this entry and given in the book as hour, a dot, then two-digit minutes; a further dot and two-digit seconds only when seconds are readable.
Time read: 9.03
